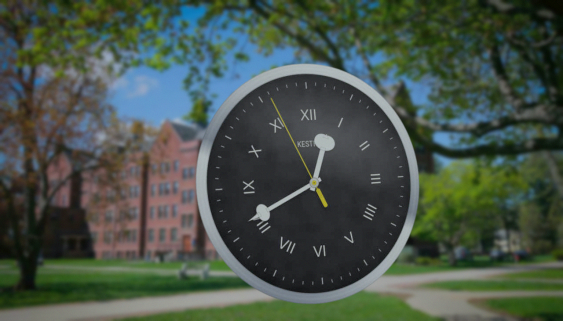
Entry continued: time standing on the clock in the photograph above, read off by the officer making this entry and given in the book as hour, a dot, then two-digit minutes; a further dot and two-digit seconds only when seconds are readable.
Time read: 12.40.56
